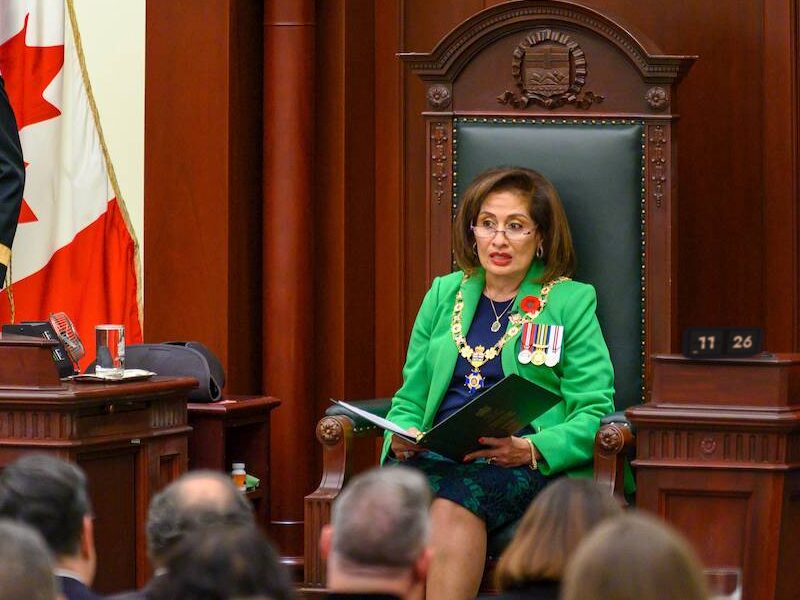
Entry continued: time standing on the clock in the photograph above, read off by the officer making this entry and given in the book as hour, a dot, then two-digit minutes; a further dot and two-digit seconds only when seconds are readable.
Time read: 11.26
